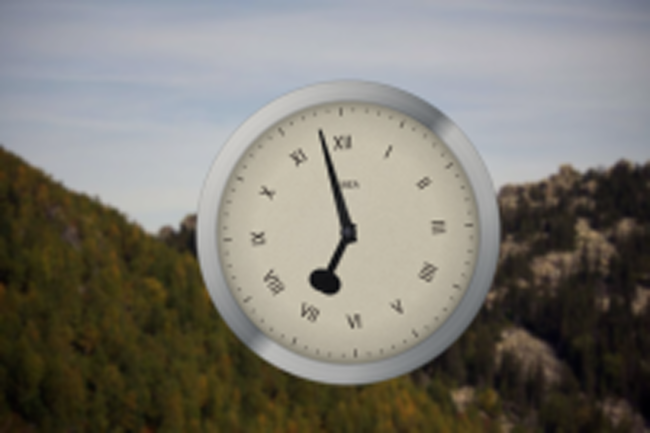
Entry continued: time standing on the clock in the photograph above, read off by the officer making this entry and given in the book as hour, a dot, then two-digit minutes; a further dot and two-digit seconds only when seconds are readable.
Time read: 6.58
